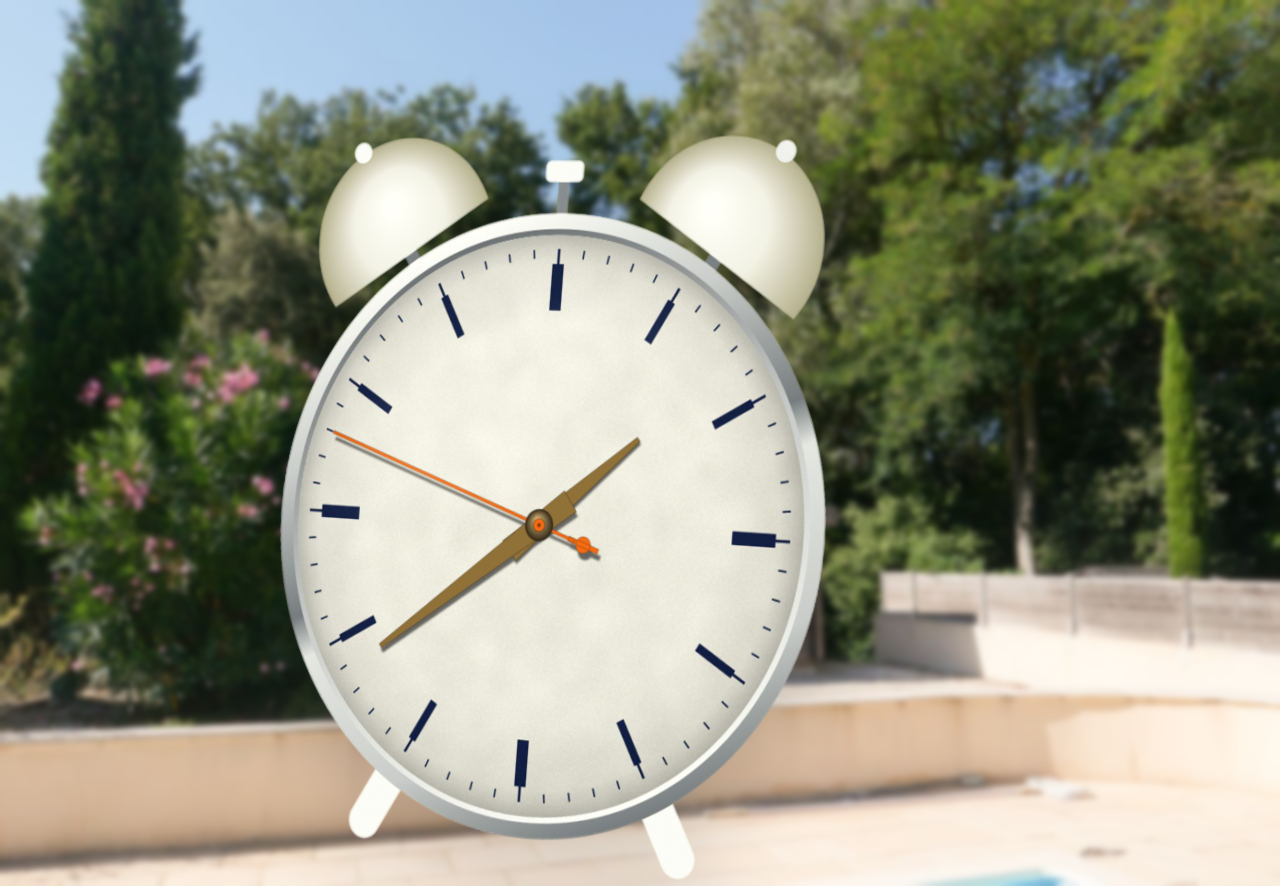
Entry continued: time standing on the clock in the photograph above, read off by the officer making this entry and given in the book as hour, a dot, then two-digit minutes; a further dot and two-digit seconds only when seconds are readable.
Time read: 1.38.48
